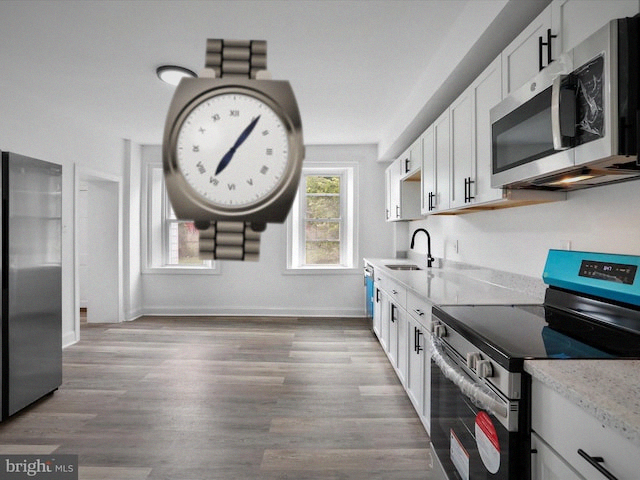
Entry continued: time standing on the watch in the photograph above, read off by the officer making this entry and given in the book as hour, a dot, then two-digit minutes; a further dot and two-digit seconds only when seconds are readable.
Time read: 7.06
